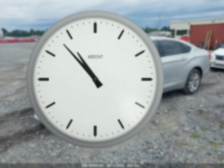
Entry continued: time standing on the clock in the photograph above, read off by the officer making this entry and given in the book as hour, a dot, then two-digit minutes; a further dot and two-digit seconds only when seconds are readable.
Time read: 10.53
